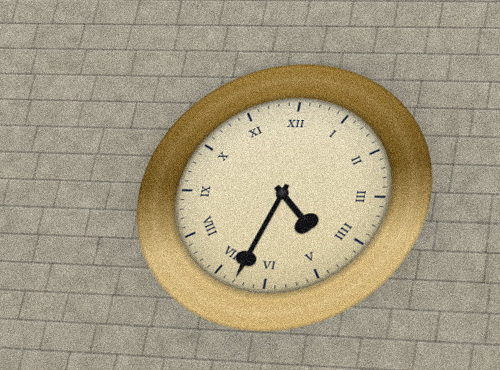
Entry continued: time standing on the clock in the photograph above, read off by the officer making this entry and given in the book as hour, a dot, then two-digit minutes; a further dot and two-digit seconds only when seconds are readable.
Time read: 4.33
